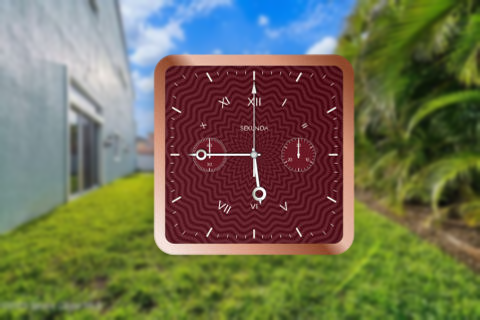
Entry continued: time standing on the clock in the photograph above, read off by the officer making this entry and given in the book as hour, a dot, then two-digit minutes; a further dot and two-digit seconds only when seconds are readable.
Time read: 5.45
